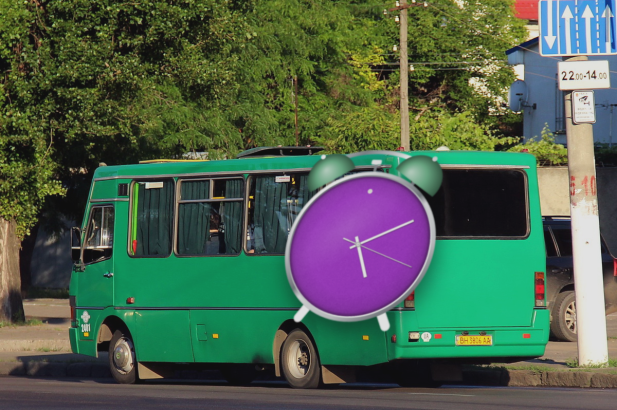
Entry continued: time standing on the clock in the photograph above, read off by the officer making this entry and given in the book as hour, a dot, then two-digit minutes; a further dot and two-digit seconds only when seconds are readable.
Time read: 5.10.18
